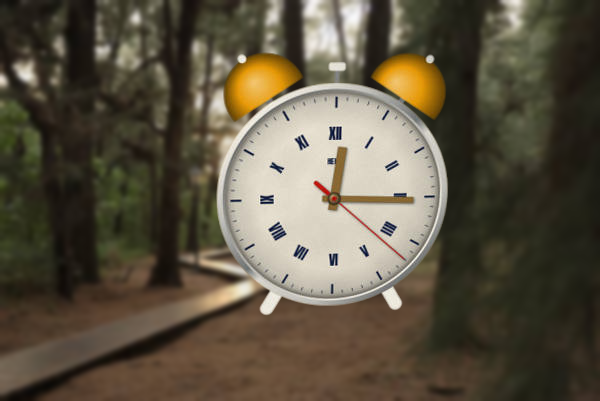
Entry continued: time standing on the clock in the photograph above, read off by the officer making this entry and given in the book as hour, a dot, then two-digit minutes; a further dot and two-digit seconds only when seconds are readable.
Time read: 12.15.22
